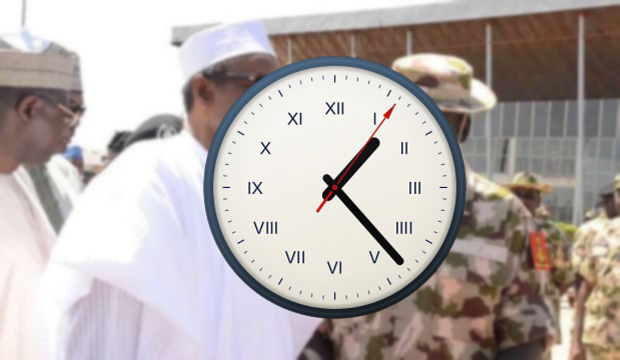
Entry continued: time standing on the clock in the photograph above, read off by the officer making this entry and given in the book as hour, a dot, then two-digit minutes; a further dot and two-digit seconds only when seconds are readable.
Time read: 1.23.06
